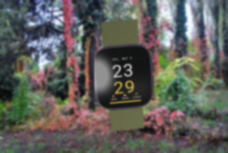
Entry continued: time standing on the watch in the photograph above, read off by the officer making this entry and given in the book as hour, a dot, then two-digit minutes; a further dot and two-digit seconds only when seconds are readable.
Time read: 23.29
